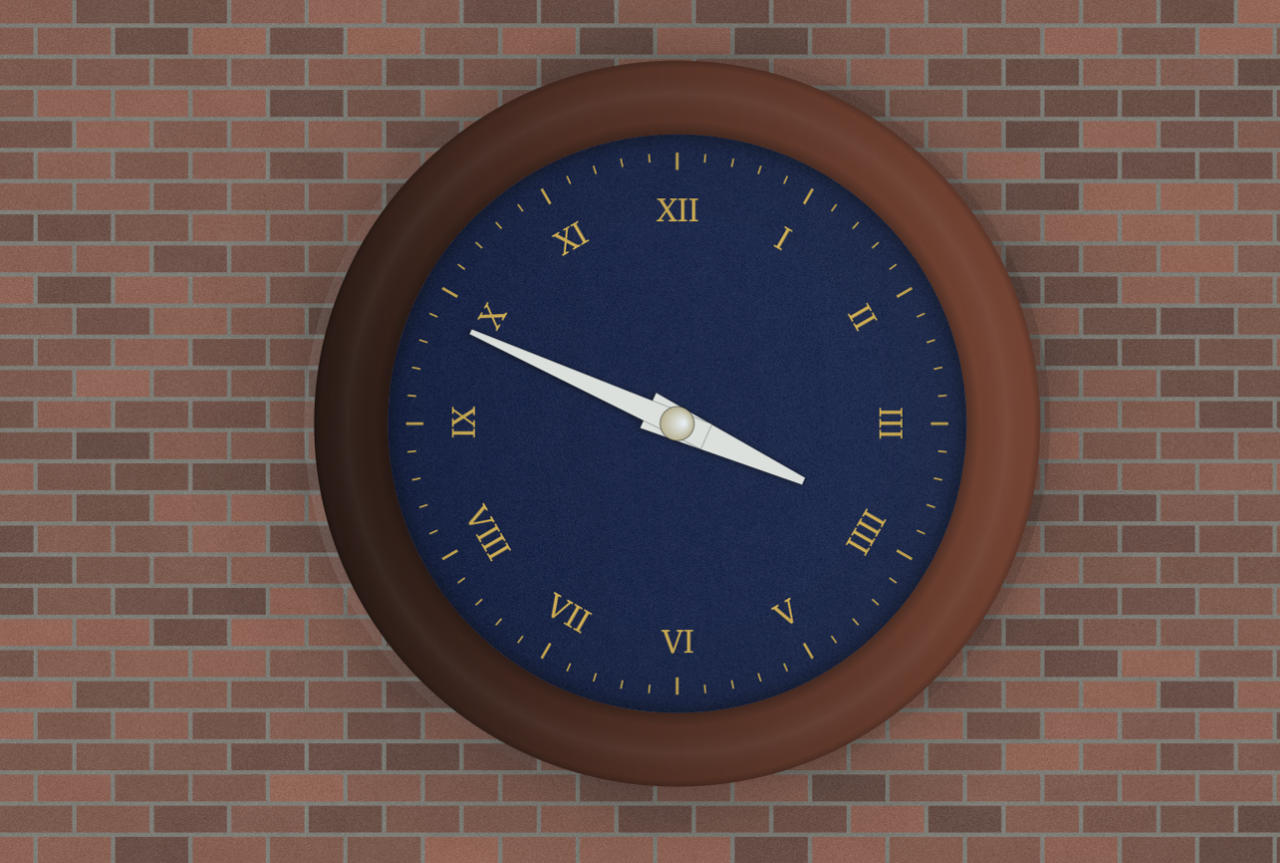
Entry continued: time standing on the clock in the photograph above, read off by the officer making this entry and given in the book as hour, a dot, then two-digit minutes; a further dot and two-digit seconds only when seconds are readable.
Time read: 3.49
